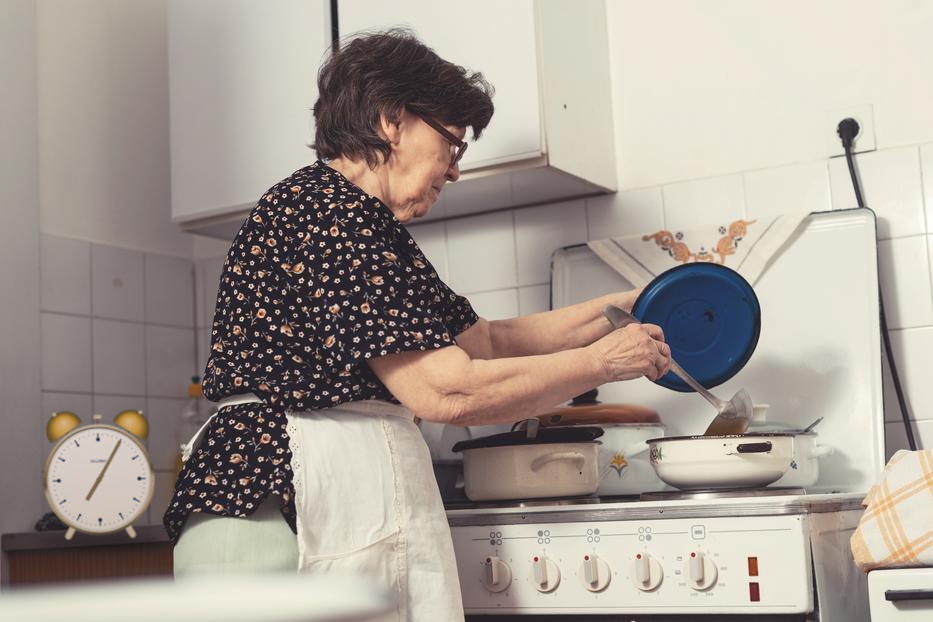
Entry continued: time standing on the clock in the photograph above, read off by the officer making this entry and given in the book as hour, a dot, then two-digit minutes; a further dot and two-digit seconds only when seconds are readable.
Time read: 7.05
